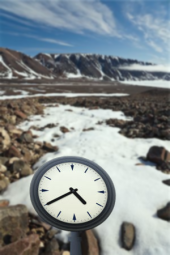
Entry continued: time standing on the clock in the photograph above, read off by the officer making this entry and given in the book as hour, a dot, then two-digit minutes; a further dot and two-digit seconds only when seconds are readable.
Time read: 4.40
